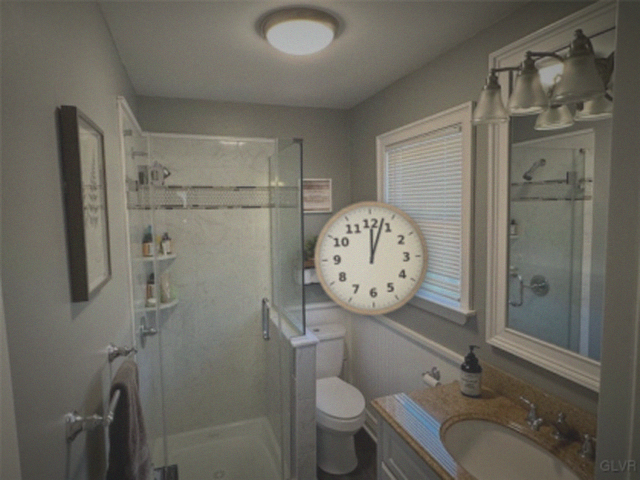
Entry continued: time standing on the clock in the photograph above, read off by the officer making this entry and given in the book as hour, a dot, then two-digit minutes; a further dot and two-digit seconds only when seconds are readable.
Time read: 12.03
